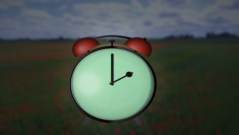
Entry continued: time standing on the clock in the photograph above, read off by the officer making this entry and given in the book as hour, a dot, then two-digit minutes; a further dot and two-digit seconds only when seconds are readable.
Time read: 2.00
